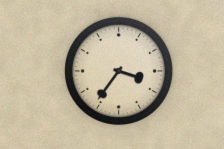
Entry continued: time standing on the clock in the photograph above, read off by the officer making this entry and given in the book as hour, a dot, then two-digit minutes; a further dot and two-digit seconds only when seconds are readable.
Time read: 3.36
